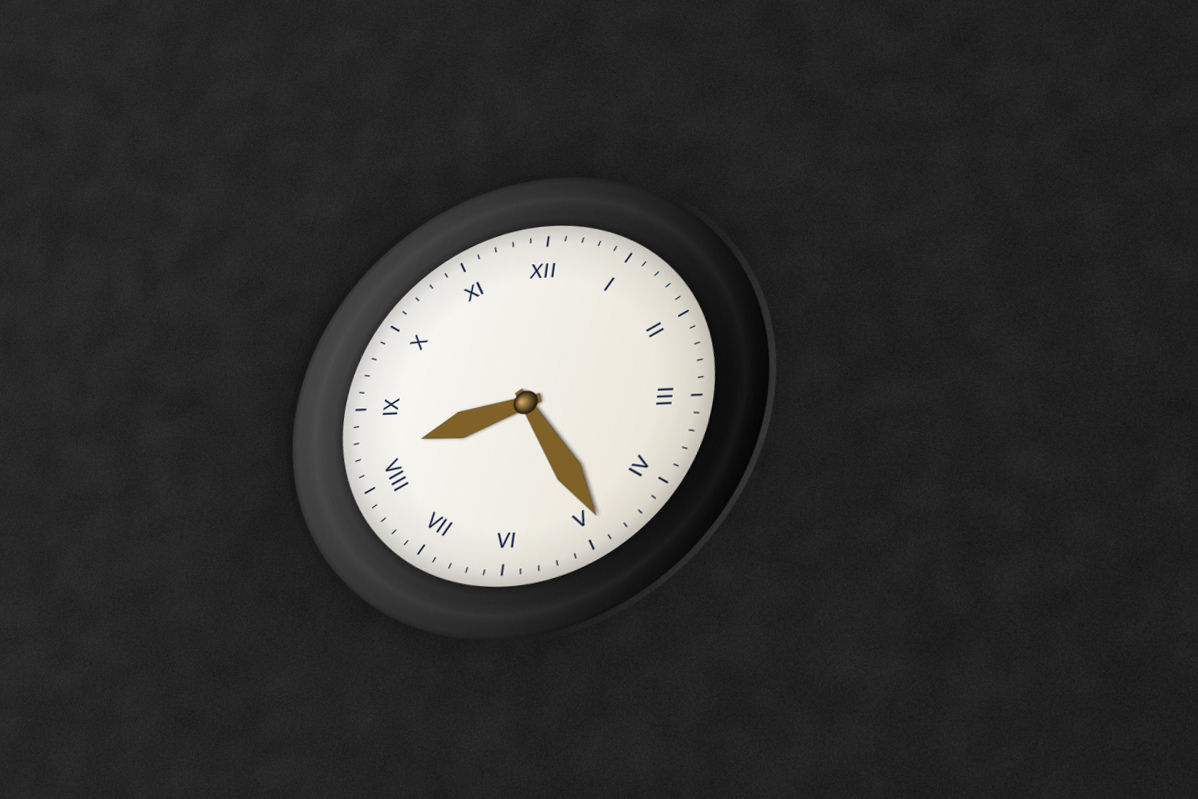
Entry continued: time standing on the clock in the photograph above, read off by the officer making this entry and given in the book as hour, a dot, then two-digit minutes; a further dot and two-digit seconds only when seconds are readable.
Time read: 8.24
